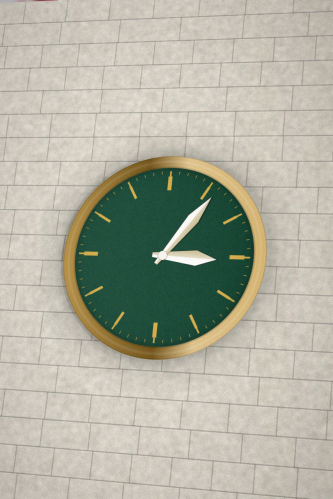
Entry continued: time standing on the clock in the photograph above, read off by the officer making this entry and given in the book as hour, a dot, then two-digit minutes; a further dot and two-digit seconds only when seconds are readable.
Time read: 3.06
